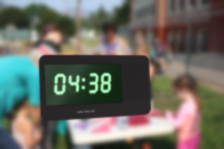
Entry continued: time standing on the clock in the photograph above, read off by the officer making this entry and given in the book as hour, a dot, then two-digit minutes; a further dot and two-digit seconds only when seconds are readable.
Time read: 4.38
